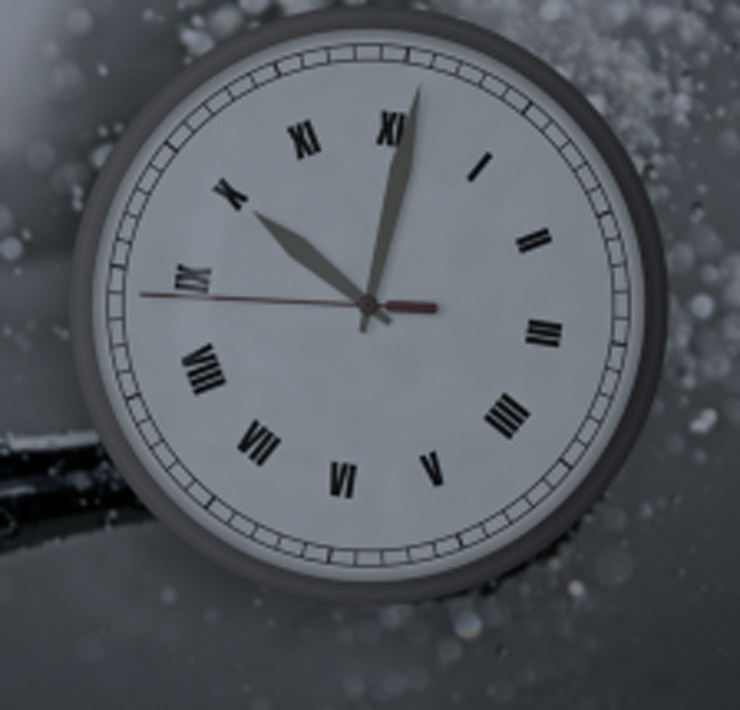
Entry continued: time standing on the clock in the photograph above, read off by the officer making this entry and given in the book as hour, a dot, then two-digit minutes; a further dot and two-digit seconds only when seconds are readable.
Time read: 10.00.44
